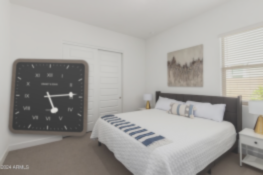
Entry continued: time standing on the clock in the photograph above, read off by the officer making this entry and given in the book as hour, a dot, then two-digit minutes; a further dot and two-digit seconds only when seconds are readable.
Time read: 5.14
